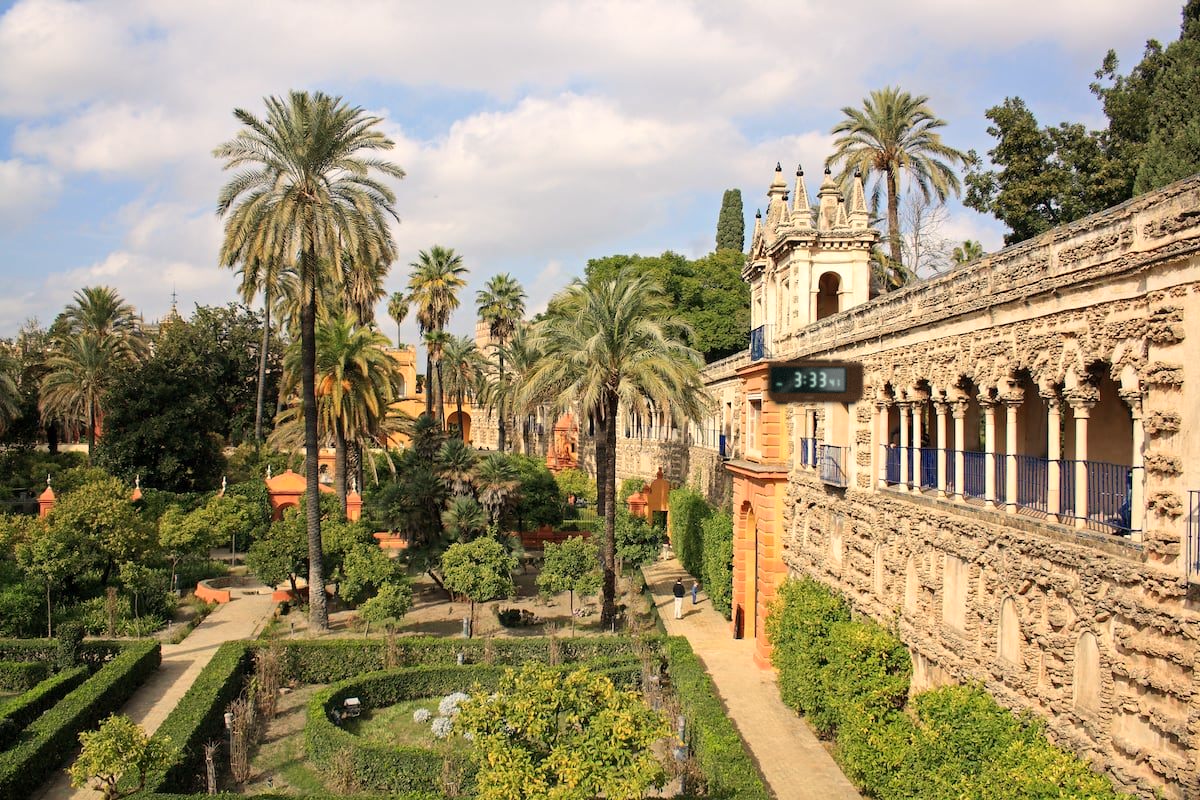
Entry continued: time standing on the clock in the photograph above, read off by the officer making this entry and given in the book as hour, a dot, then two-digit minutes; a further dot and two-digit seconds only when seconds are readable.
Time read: 3.33
